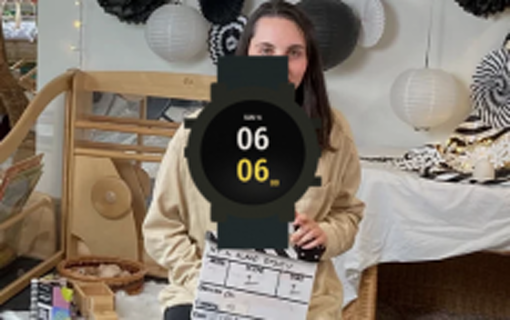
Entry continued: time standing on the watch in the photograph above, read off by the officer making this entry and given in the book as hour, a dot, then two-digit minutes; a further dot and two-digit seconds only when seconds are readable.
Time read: 6.06
